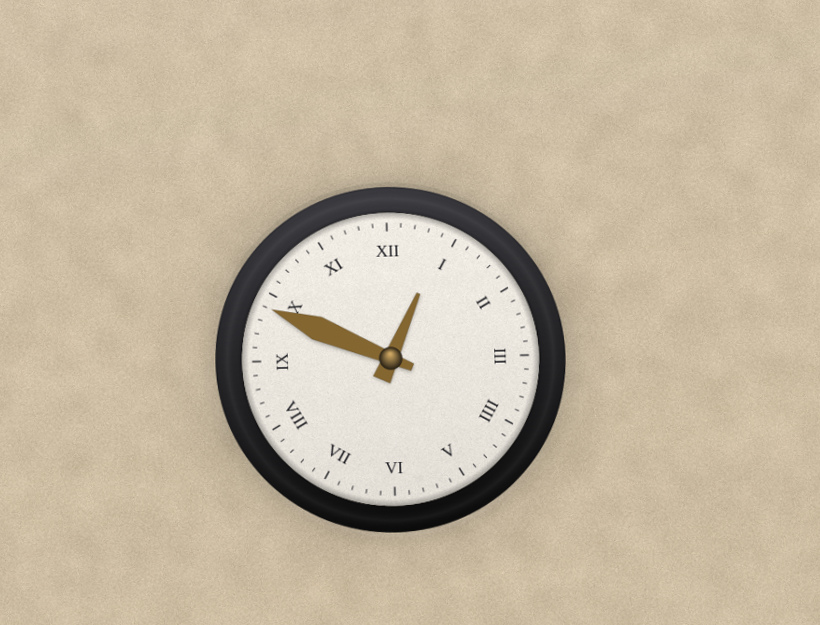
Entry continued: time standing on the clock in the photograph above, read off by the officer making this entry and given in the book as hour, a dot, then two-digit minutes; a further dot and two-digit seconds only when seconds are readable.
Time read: 12.49
